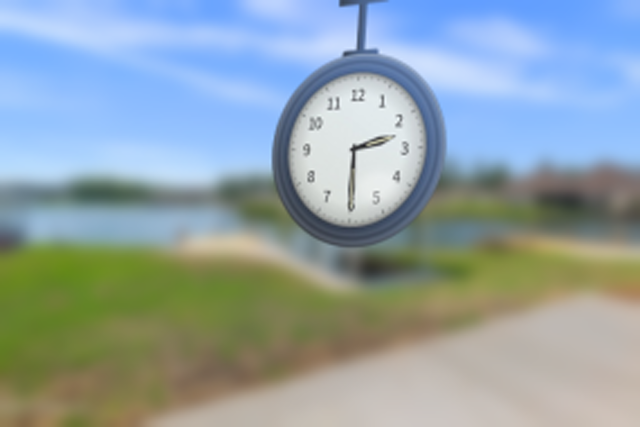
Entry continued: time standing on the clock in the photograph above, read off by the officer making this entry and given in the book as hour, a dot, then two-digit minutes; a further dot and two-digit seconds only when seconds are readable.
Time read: 2.30
